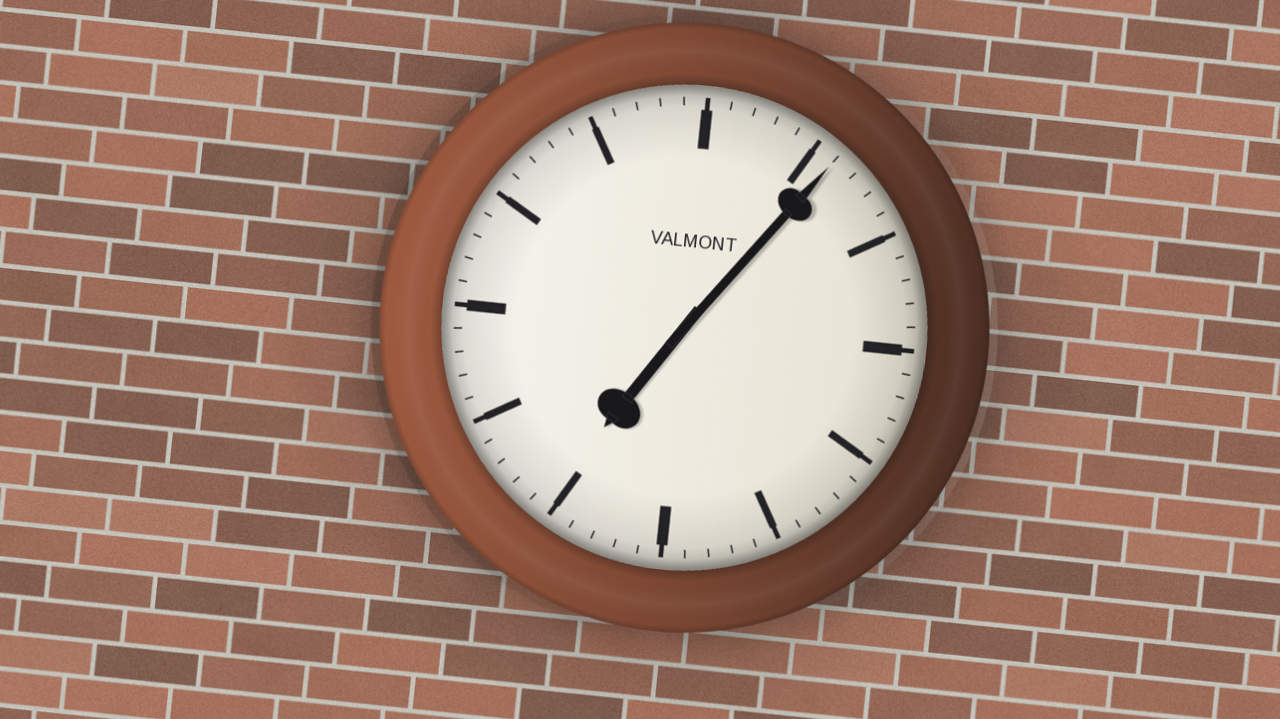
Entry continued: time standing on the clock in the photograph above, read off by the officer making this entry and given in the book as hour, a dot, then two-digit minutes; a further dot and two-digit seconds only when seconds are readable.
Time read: 7.06
